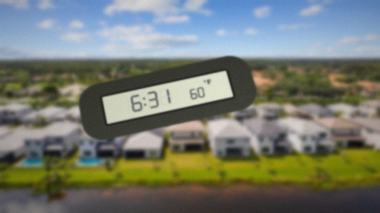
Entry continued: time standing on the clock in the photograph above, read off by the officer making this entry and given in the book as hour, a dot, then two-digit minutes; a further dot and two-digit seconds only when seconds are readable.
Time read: 6.31
